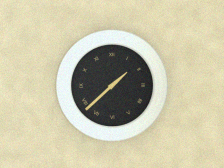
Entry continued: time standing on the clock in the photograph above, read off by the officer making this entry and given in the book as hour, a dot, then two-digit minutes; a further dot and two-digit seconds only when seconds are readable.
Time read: 1.38
